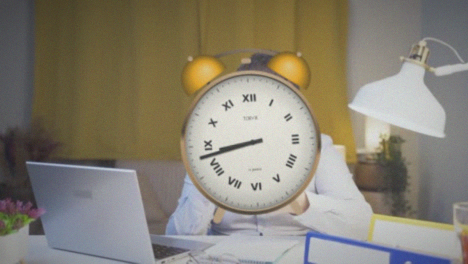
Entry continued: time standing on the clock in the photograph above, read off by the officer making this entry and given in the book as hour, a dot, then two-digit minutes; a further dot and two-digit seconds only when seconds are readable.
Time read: 8.43
